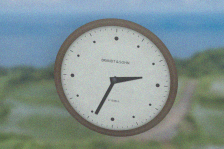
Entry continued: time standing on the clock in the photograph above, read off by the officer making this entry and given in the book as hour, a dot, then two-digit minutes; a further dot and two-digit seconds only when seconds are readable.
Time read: 2.34
